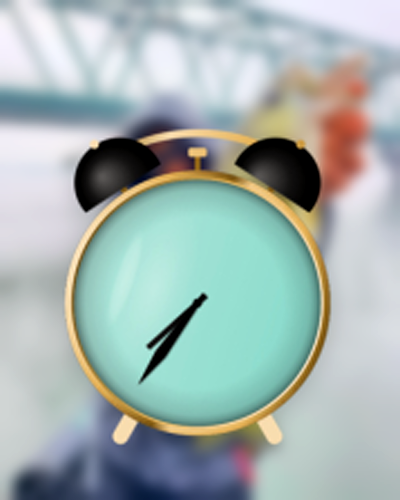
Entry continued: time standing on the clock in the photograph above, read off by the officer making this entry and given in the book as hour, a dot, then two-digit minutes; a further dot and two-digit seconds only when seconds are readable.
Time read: 7.36
